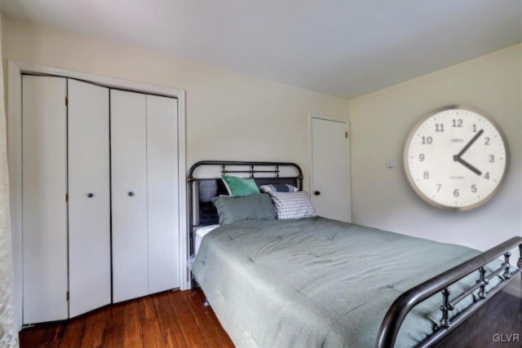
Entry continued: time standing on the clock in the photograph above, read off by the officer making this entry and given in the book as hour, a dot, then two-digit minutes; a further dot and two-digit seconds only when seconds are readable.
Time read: 4.07
